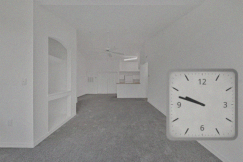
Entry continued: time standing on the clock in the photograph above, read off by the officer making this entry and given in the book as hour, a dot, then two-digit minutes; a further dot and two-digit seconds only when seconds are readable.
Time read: 9.48
